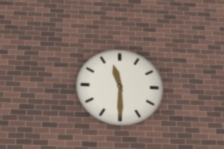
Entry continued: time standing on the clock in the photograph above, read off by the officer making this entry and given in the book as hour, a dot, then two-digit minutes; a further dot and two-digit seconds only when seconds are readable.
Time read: 11.30
